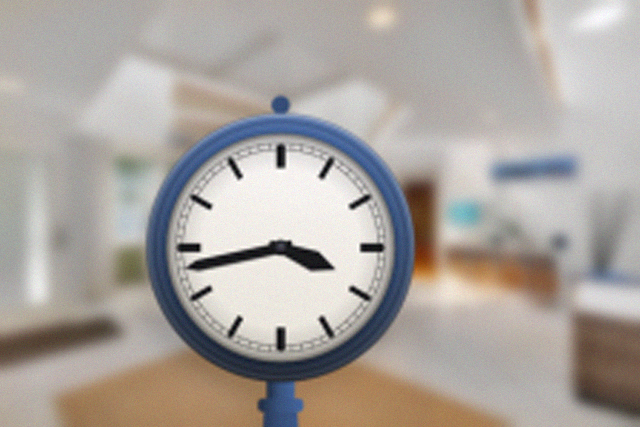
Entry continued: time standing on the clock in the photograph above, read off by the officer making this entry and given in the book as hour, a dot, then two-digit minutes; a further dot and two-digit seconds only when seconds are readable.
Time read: 3.43
